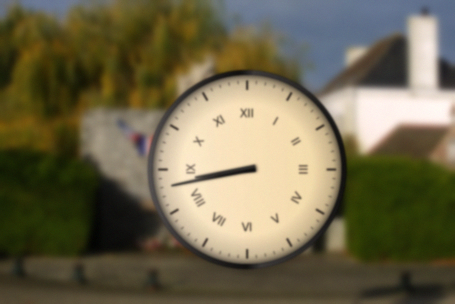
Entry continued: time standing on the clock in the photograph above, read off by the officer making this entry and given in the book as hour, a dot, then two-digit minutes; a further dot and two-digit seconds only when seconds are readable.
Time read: 8.43
